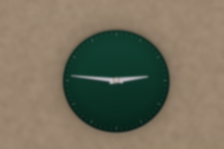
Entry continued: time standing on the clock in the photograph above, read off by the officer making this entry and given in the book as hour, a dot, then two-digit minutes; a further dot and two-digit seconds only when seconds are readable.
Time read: 2.46
